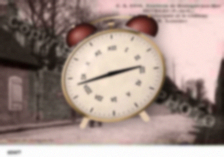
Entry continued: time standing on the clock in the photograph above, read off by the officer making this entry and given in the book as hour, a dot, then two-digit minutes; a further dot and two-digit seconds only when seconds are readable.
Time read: 2.43
